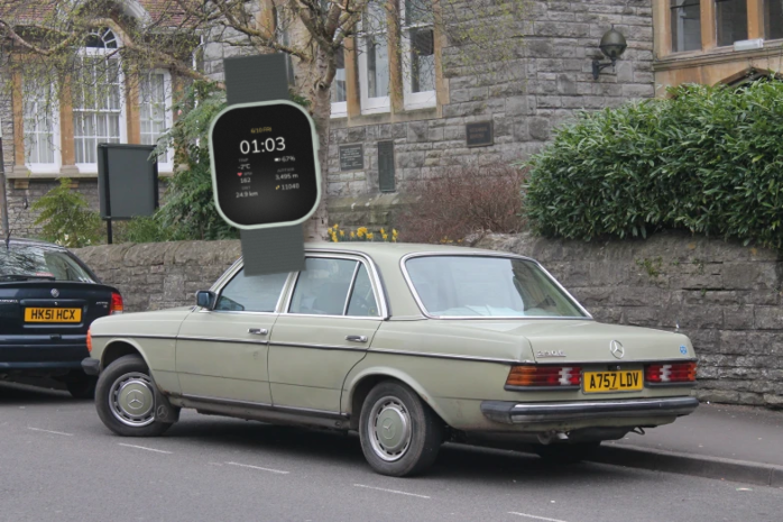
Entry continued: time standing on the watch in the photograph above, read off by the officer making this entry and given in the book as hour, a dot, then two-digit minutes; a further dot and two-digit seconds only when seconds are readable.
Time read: 1.03
